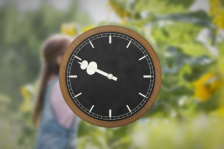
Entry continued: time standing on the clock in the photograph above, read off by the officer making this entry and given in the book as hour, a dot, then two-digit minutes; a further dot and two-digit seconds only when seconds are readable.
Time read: 9.49
